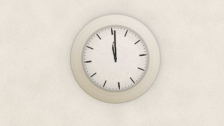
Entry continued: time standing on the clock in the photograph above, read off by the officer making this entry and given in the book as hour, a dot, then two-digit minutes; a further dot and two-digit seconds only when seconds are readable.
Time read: 12.01
